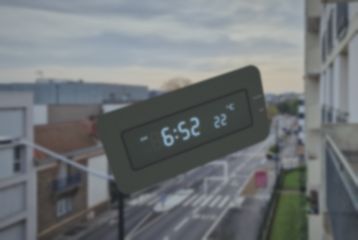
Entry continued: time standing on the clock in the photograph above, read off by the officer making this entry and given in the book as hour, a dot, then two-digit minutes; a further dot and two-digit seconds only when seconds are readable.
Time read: 6.52
